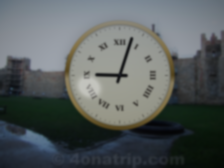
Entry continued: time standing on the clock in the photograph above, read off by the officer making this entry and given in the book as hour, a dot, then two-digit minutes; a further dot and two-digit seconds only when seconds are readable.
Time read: 9.03
